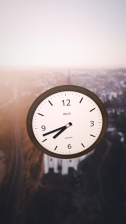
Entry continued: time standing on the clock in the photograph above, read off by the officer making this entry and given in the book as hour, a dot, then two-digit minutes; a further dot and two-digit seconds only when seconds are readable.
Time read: 7.42
